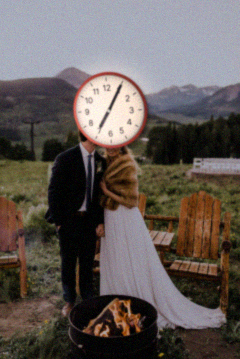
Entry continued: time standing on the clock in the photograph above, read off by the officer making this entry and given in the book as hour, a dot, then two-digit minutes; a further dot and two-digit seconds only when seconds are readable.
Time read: 7.05
